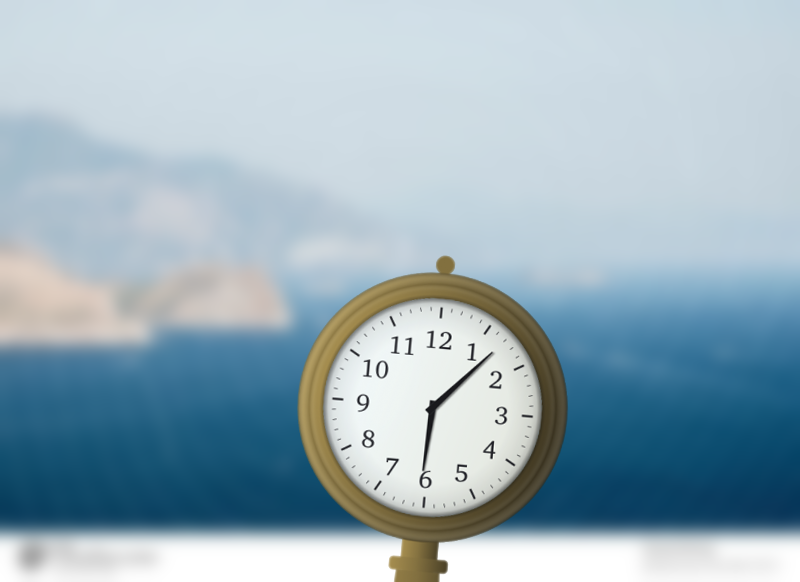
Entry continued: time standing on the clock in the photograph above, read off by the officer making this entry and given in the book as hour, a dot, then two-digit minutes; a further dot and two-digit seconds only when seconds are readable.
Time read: 6.07
